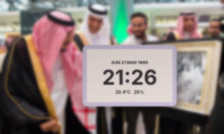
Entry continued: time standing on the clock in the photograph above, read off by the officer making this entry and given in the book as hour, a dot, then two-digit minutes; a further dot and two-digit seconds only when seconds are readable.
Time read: 21.26
